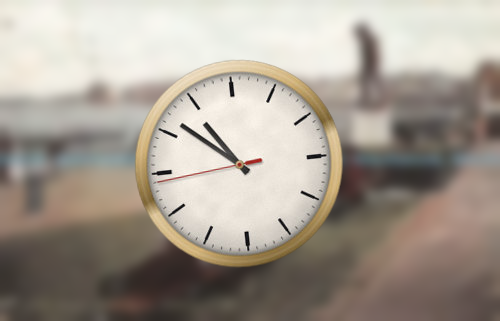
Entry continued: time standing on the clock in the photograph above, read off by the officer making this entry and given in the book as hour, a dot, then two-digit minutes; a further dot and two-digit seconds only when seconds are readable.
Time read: 10.51.44
